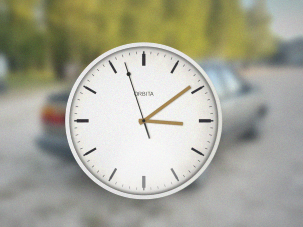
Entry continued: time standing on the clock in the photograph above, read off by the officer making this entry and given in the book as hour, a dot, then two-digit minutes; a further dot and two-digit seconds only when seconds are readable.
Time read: 3.08.57
